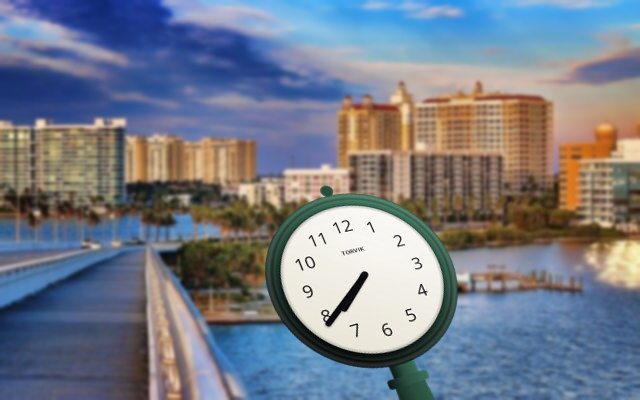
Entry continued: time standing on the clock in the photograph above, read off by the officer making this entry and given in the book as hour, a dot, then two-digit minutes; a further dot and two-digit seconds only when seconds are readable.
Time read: 7.39
